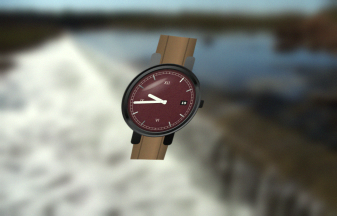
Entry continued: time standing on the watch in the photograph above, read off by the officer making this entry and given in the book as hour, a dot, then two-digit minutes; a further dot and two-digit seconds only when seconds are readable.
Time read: 9.44
